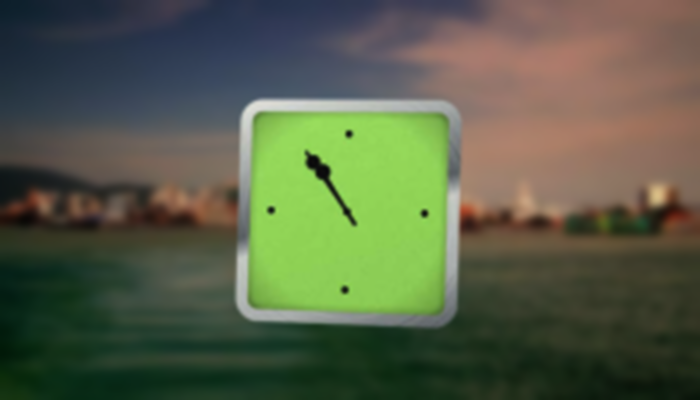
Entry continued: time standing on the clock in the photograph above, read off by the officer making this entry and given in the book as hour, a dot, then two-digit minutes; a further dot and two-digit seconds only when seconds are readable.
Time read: 10.54
